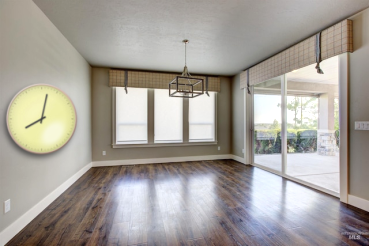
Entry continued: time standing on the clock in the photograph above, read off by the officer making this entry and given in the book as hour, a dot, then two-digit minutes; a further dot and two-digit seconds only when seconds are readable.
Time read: 8.02
